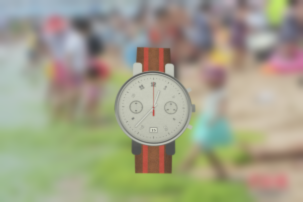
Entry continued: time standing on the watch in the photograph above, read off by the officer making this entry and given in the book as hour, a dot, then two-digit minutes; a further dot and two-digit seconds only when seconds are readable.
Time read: 12.37
